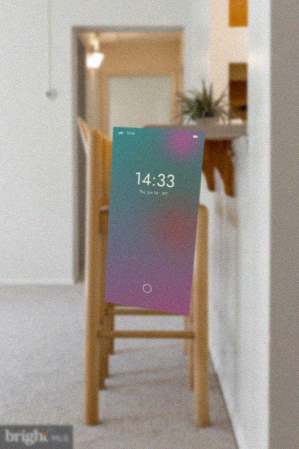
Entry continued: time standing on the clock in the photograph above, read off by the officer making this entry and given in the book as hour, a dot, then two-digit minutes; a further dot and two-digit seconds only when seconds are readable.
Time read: 14.33
